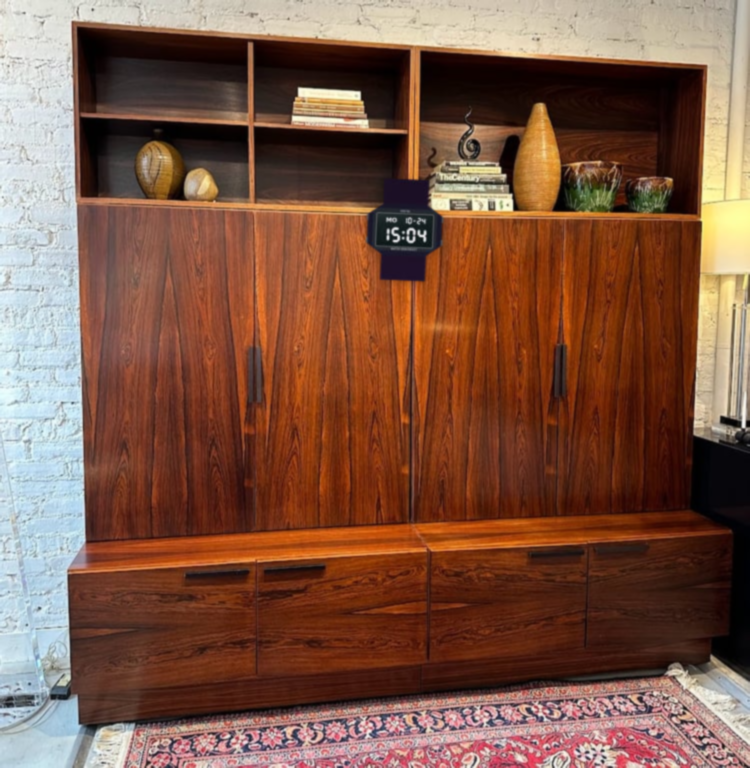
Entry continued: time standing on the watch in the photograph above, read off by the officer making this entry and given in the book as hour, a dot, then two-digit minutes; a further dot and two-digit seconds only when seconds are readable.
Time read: 15.04
